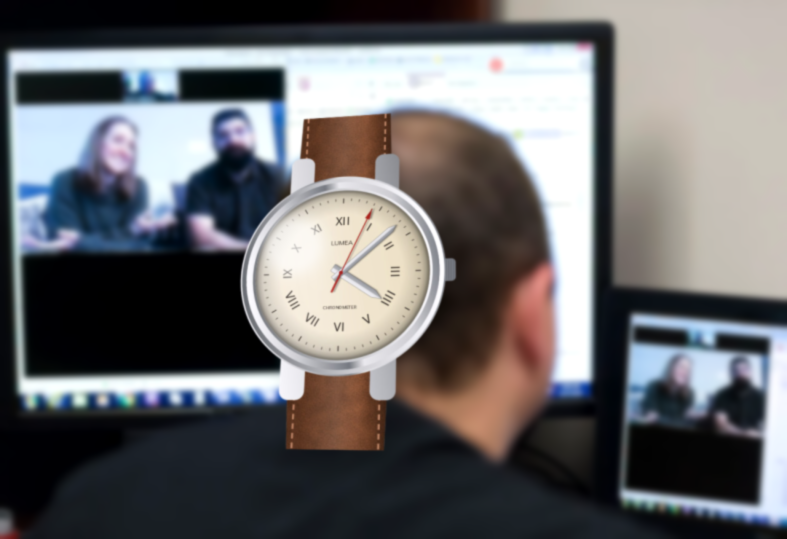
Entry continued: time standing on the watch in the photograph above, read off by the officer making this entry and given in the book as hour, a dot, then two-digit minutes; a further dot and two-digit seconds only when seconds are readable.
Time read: 4.08.04
